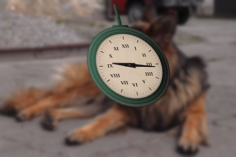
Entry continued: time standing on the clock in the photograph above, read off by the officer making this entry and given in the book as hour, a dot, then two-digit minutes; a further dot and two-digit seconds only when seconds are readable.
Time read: 9.16
